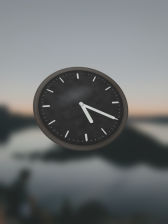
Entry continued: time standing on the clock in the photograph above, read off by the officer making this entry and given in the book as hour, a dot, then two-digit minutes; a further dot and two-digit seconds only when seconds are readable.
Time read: 5.20
